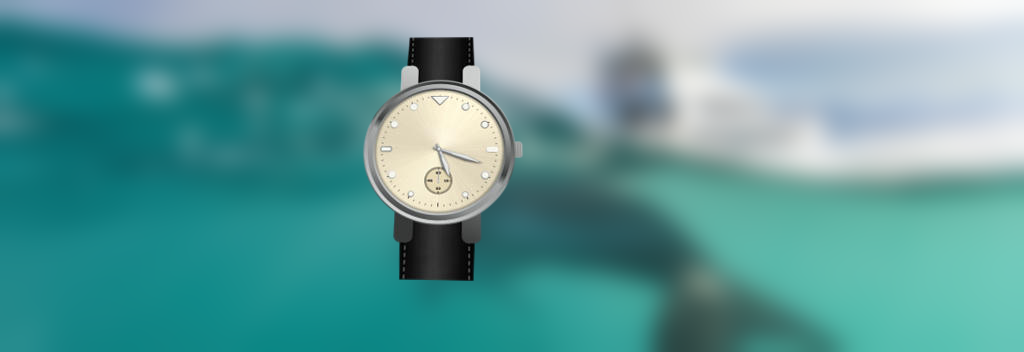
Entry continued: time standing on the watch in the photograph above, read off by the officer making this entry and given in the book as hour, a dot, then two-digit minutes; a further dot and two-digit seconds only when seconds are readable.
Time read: 5.18
